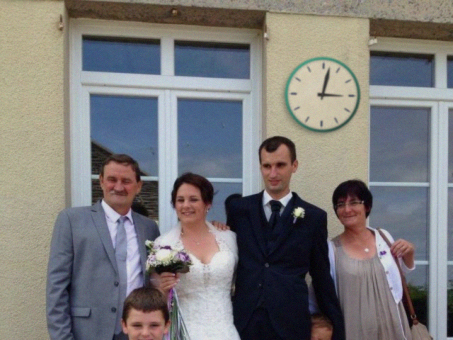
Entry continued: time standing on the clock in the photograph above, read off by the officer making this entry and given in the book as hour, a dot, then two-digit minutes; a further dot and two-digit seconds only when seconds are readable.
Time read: 3.02
